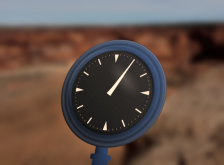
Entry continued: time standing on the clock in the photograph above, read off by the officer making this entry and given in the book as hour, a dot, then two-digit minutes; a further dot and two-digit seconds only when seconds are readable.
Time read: 1.05
